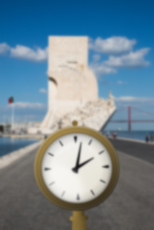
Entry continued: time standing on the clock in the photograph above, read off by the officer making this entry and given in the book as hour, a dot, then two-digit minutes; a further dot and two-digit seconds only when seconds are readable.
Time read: 2.02
